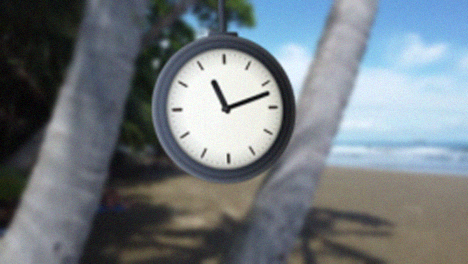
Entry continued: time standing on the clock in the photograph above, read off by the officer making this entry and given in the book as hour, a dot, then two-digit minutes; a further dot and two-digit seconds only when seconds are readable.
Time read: 11.12
